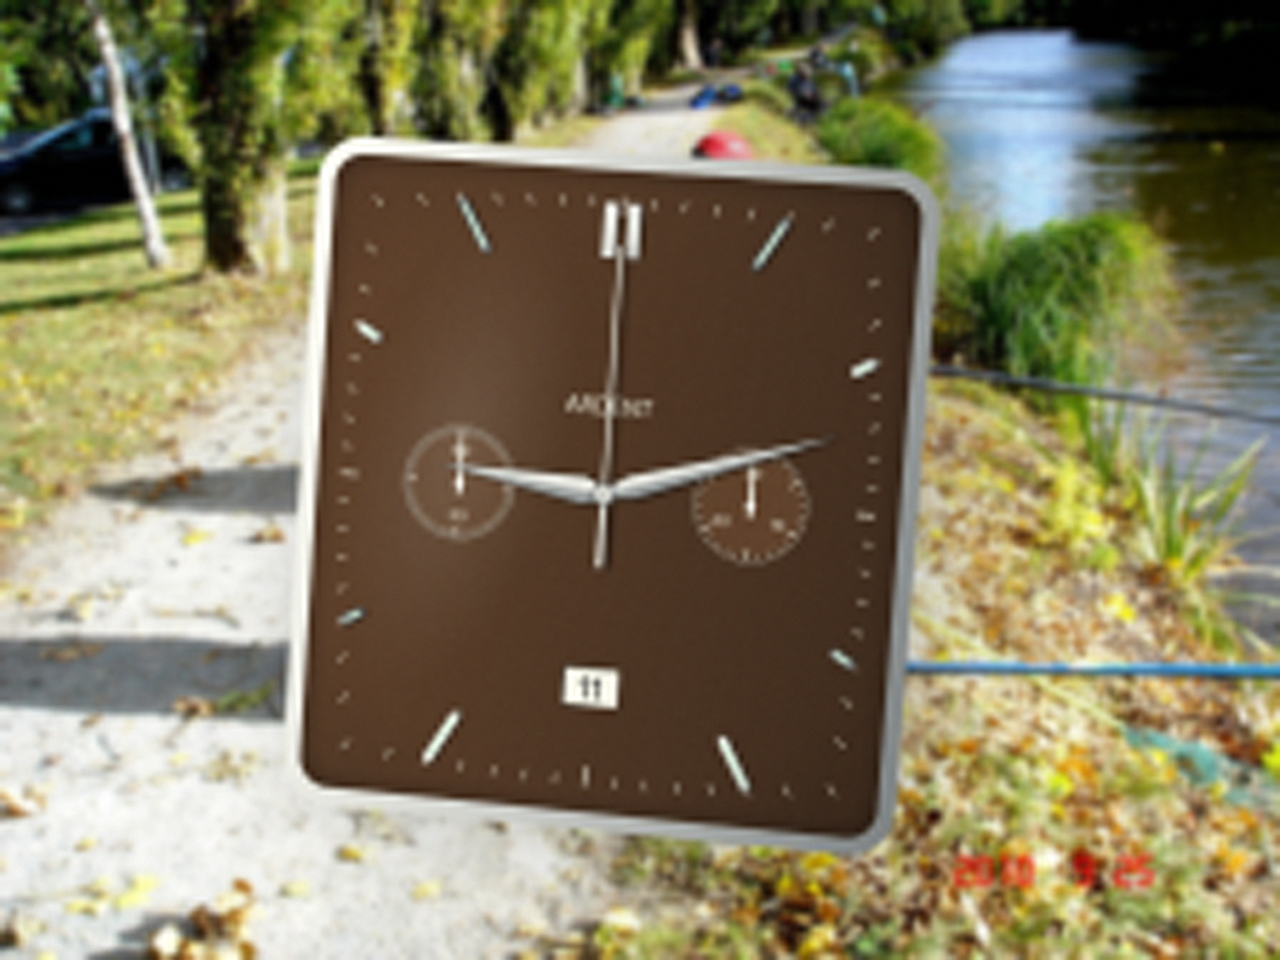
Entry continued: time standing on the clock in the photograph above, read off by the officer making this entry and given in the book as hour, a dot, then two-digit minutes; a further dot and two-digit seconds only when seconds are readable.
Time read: 9.12
